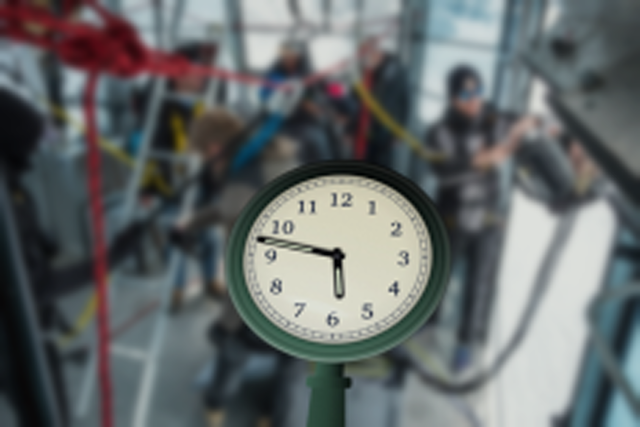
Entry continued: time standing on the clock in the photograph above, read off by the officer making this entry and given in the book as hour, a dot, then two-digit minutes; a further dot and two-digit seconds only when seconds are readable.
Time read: 5.47
